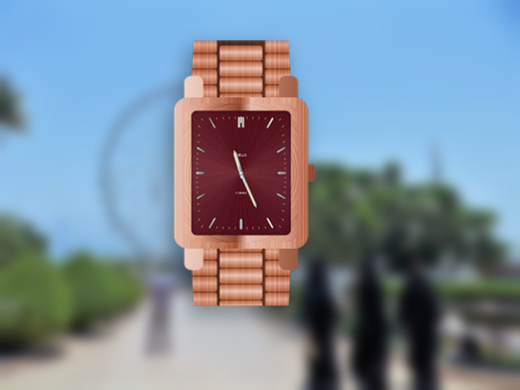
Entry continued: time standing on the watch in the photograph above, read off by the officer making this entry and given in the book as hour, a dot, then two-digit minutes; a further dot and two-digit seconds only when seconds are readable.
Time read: 11.26
